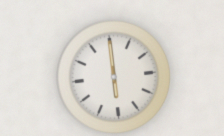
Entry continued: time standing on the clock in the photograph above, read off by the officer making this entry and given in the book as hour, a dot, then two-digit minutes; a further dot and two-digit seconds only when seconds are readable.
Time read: 6.00
